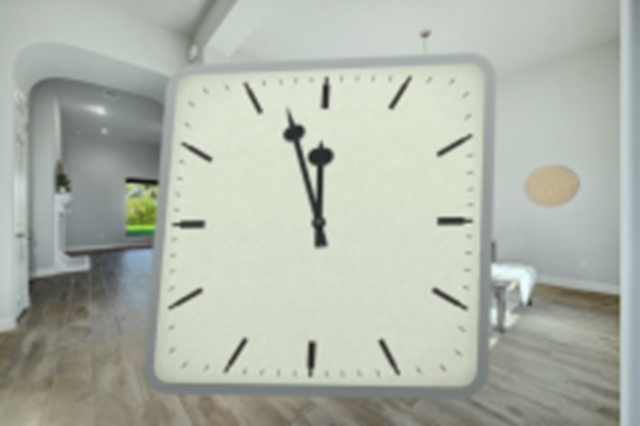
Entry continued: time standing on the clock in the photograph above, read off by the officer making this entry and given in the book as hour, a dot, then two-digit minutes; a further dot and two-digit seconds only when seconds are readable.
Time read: 11.57
